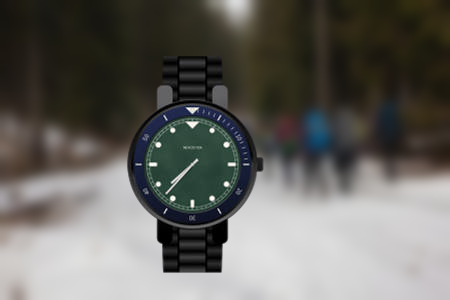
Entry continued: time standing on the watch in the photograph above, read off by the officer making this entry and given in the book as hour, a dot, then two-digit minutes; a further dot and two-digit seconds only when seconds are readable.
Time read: 7.37
